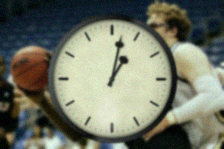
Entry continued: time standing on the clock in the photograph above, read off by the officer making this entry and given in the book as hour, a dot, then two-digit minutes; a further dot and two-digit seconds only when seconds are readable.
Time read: 1.02
